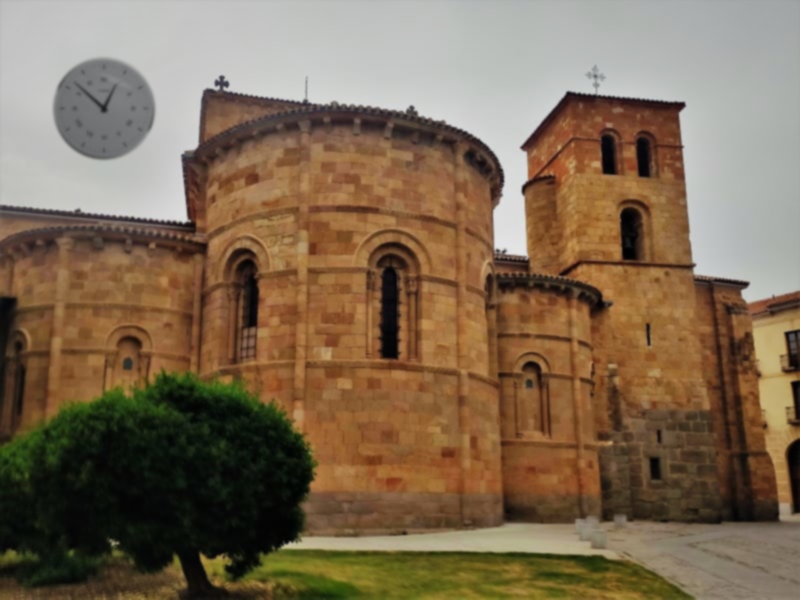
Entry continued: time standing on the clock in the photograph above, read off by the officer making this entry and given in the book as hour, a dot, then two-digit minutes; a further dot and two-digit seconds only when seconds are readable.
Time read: 12.52
